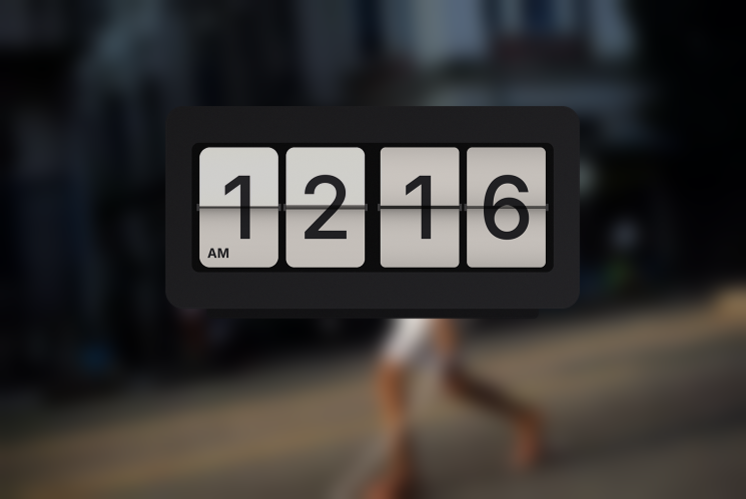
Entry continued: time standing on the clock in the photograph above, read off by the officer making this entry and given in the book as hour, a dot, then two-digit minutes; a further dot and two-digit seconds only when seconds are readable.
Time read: 12.16
